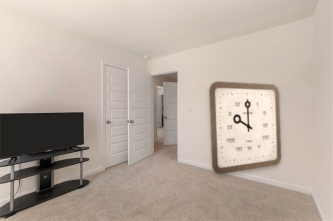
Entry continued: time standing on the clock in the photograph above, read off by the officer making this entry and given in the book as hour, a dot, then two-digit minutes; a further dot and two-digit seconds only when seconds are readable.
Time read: 10.00
